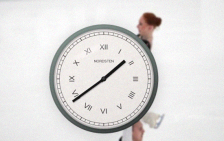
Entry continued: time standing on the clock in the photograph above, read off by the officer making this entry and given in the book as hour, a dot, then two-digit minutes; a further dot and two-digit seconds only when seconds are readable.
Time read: 1.39
